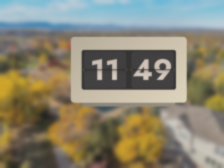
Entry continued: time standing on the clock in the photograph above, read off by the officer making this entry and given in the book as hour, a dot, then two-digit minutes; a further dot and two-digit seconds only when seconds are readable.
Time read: 11.49
